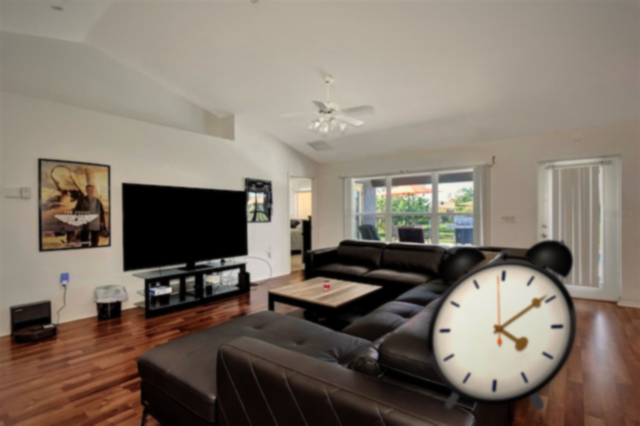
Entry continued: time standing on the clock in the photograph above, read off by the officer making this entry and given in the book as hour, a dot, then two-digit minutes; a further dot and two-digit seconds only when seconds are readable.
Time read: 4.08.59
